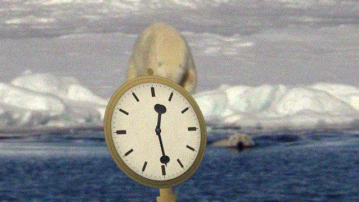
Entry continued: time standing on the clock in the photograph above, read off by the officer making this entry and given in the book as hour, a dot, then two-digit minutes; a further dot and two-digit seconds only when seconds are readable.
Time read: 12.29
